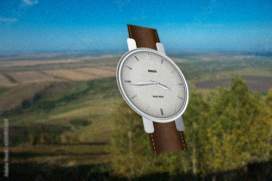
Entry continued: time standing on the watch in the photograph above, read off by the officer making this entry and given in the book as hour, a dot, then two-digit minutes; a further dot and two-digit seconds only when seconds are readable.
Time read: 3.44
